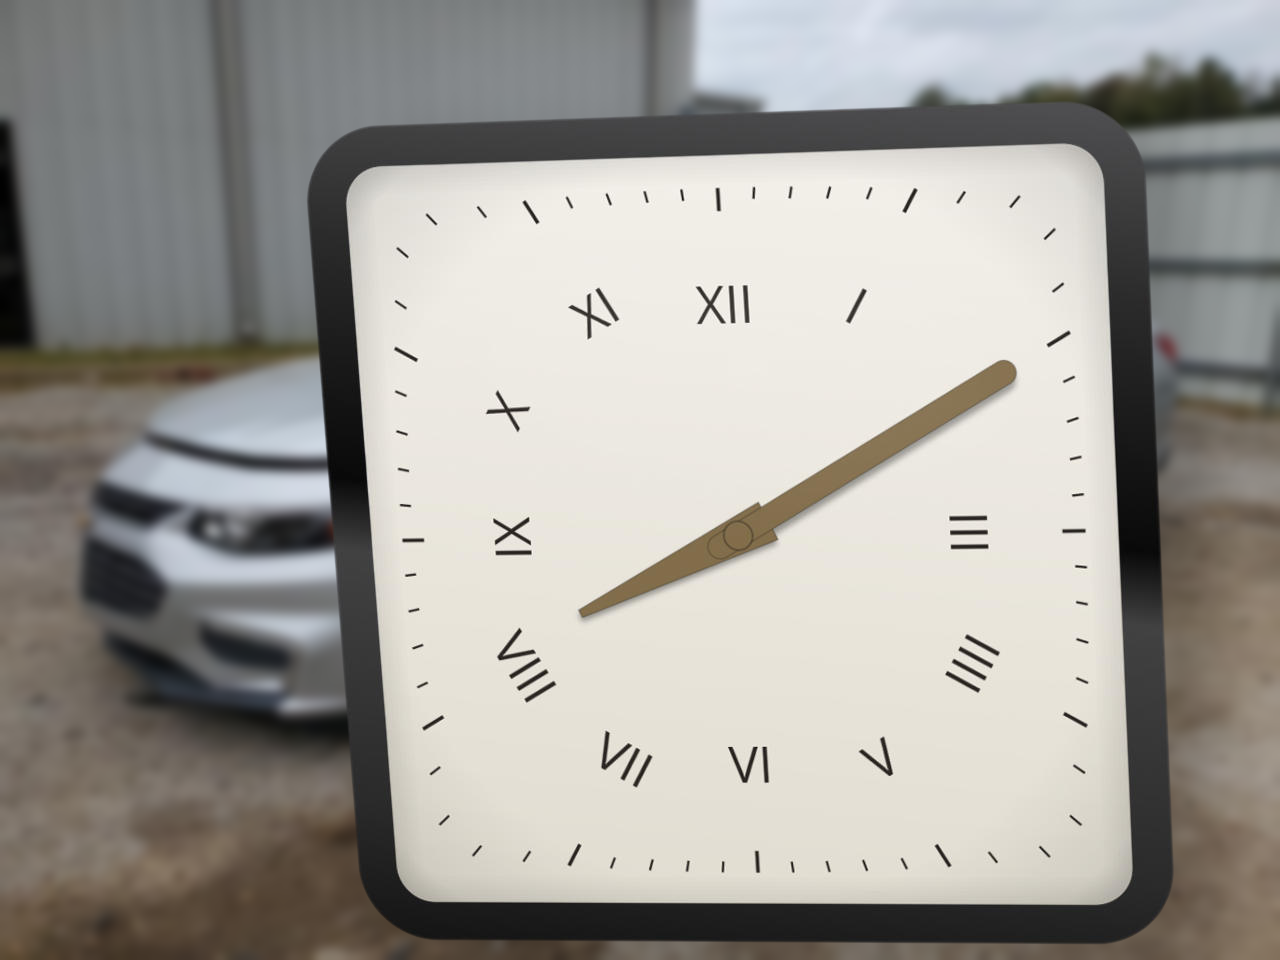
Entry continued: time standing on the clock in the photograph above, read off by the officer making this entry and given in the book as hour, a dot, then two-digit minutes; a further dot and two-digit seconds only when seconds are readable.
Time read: 8.10
